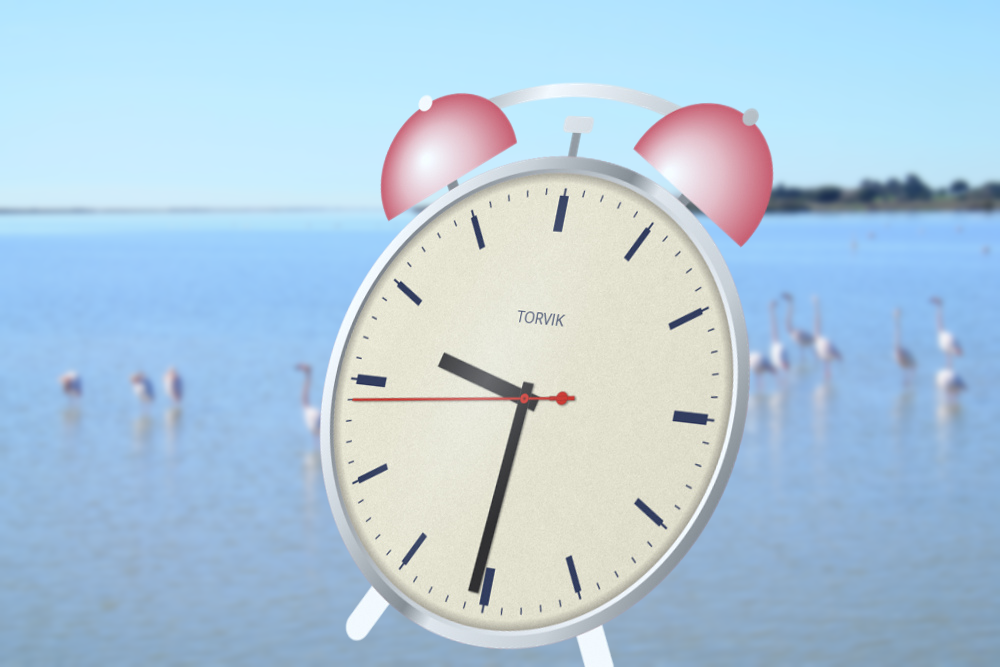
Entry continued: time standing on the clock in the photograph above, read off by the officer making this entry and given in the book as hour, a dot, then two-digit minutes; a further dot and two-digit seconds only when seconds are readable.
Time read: 9.30.44
